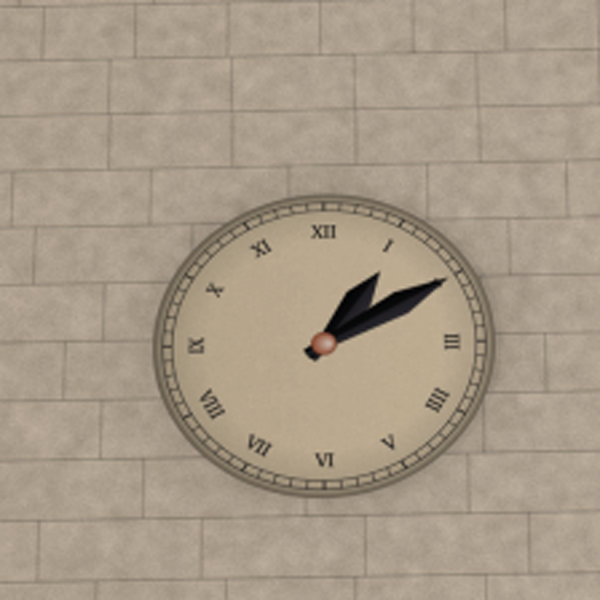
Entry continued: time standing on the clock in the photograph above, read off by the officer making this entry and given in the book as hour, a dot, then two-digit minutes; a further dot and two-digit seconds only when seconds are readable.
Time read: 1.10
